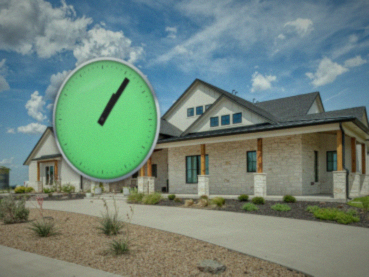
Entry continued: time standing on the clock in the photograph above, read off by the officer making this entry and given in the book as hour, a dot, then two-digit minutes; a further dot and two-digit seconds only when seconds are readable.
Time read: 1.06
